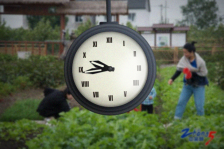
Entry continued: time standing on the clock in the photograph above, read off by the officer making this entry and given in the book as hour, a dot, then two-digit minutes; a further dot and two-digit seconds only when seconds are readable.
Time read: 9.44
